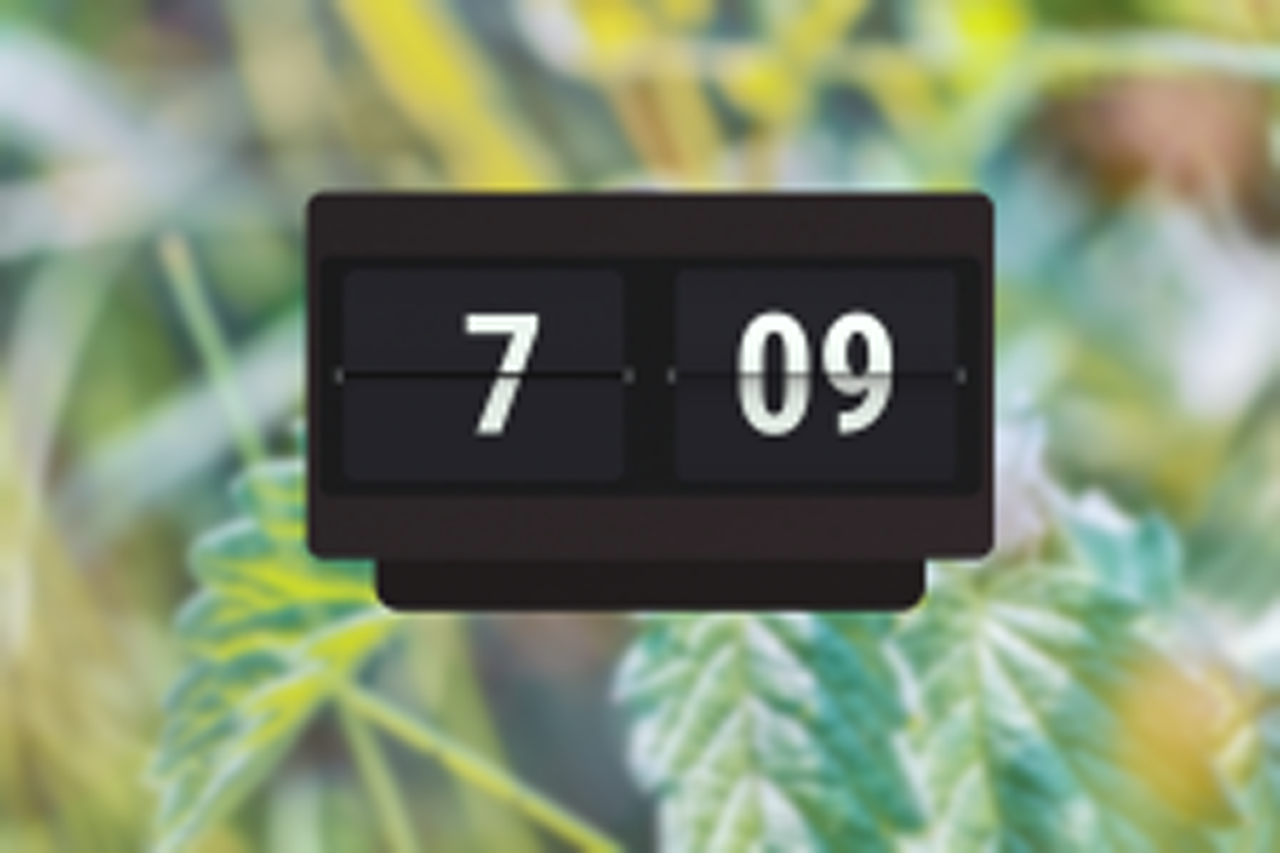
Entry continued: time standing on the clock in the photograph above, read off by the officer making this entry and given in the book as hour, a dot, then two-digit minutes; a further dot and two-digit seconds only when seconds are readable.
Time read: 7.09
